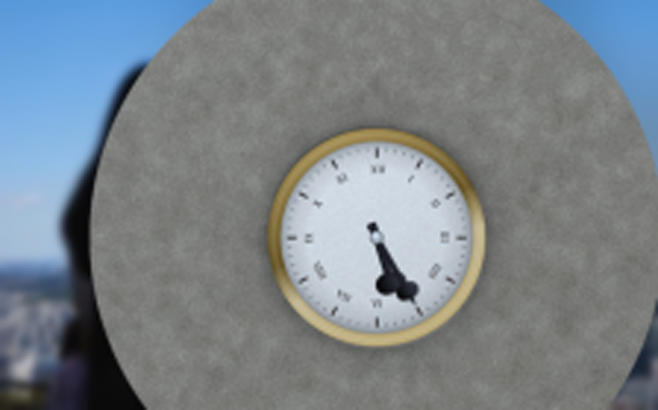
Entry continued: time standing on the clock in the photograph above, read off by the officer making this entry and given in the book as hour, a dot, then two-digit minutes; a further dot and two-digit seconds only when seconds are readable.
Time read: 5.25
